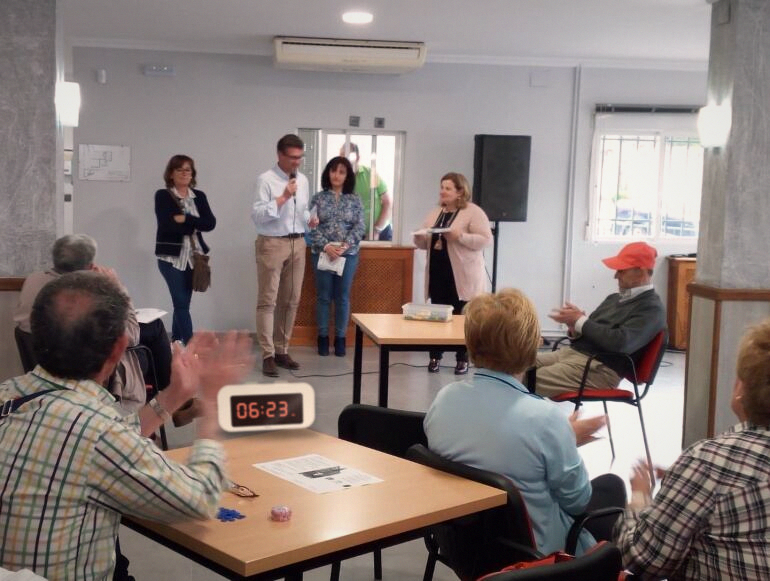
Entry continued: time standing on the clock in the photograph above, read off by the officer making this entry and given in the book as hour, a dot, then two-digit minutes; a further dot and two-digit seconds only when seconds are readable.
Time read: 6.23
